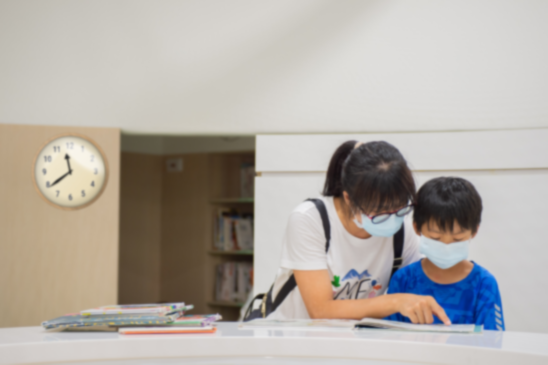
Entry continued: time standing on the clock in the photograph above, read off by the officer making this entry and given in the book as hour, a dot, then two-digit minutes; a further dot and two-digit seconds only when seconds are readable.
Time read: 11.39
